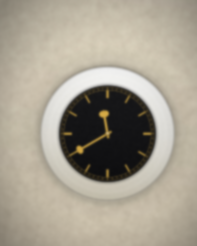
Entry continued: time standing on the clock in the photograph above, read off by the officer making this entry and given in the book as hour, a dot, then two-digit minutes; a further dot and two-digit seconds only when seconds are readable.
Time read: 11.40
